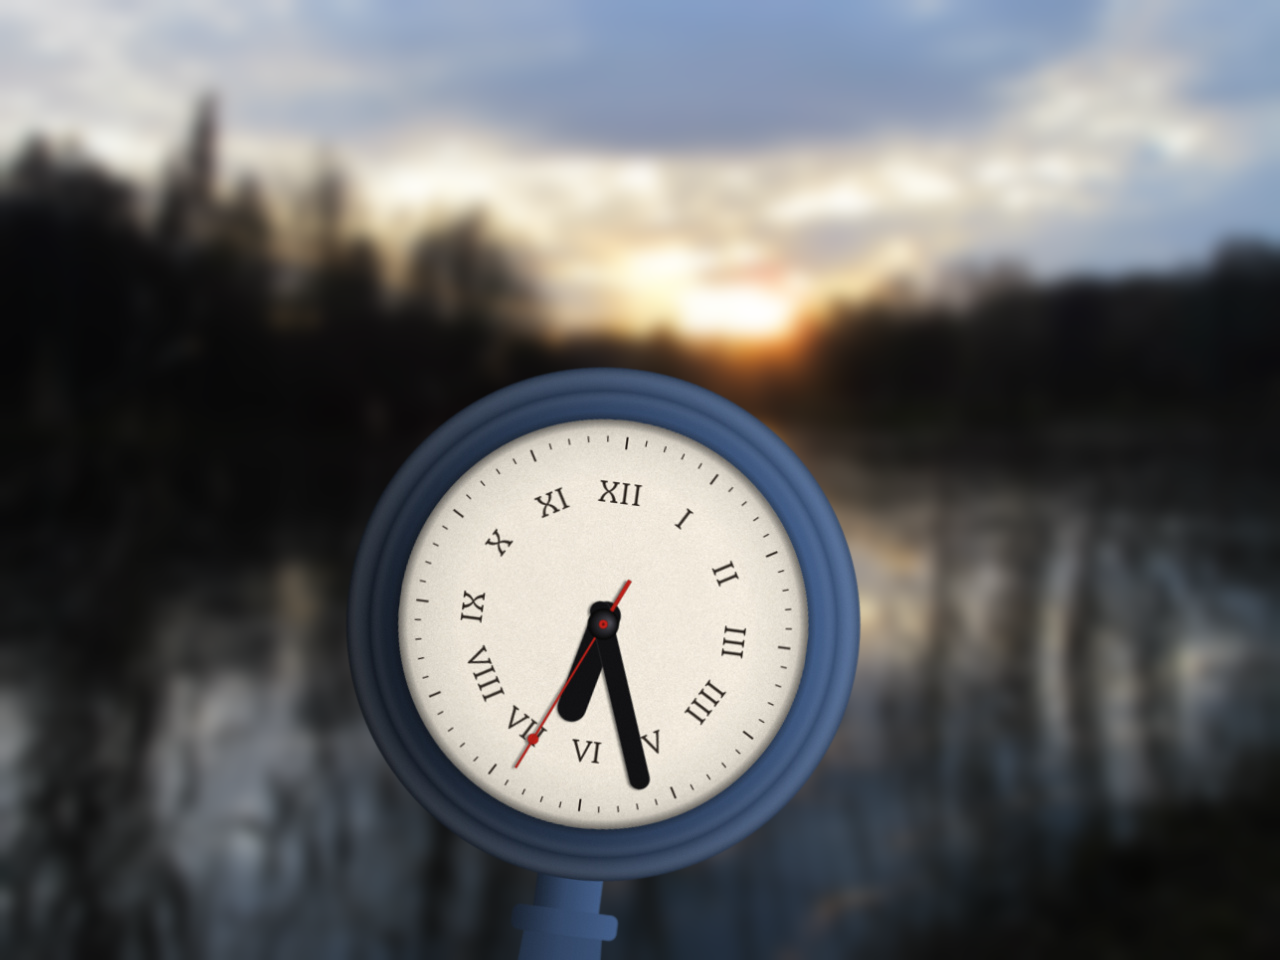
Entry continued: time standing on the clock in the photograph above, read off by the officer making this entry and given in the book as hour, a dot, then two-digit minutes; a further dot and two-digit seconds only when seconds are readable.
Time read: 6.26.34
